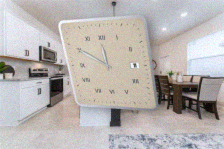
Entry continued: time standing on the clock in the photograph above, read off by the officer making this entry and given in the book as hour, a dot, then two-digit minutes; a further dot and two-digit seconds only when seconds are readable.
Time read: 11.50
